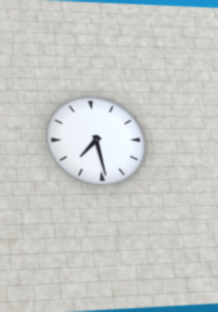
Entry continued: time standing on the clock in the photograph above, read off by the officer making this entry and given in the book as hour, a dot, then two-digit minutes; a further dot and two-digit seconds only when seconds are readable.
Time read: 7.29
